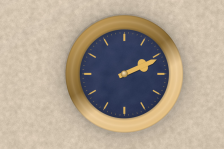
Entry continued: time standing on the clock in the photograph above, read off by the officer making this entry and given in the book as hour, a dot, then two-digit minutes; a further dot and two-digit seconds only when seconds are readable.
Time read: 2.11
